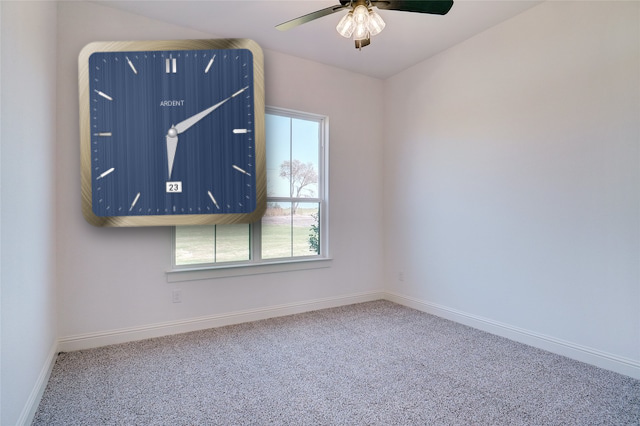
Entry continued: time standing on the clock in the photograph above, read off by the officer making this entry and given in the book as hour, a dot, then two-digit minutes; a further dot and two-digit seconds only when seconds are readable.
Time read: 6.10
